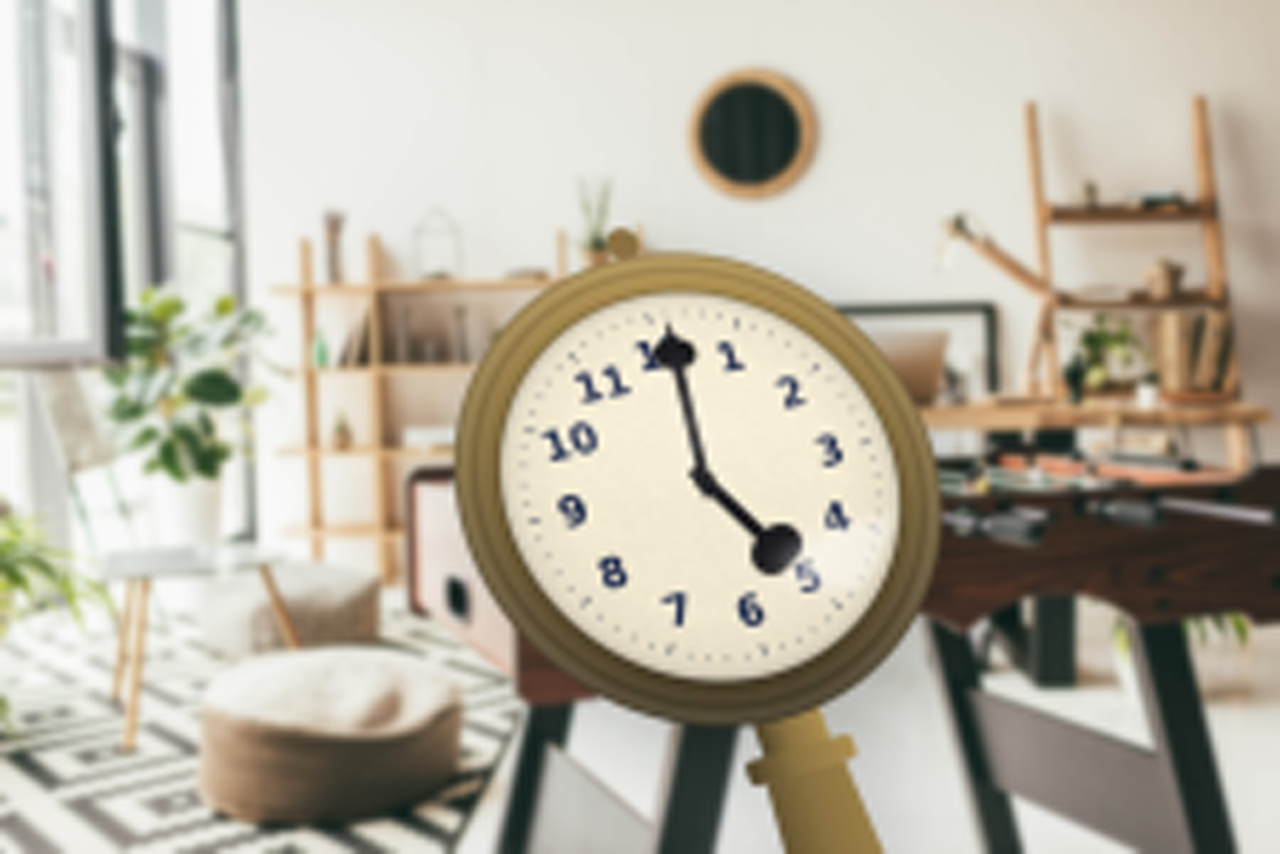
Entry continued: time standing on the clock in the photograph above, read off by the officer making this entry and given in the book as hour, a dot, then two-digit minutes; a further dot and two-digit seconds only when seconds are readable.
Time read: 5.01
